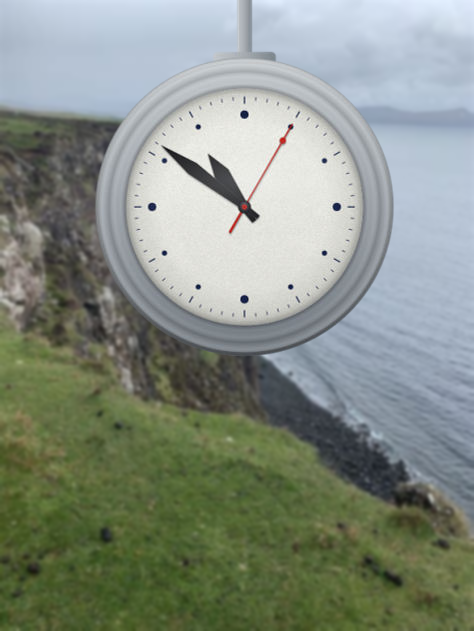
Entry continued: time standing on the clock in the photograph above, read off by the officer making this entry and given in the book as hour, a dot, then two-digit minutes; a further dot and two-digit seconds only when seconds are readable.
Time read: 10.51.05
